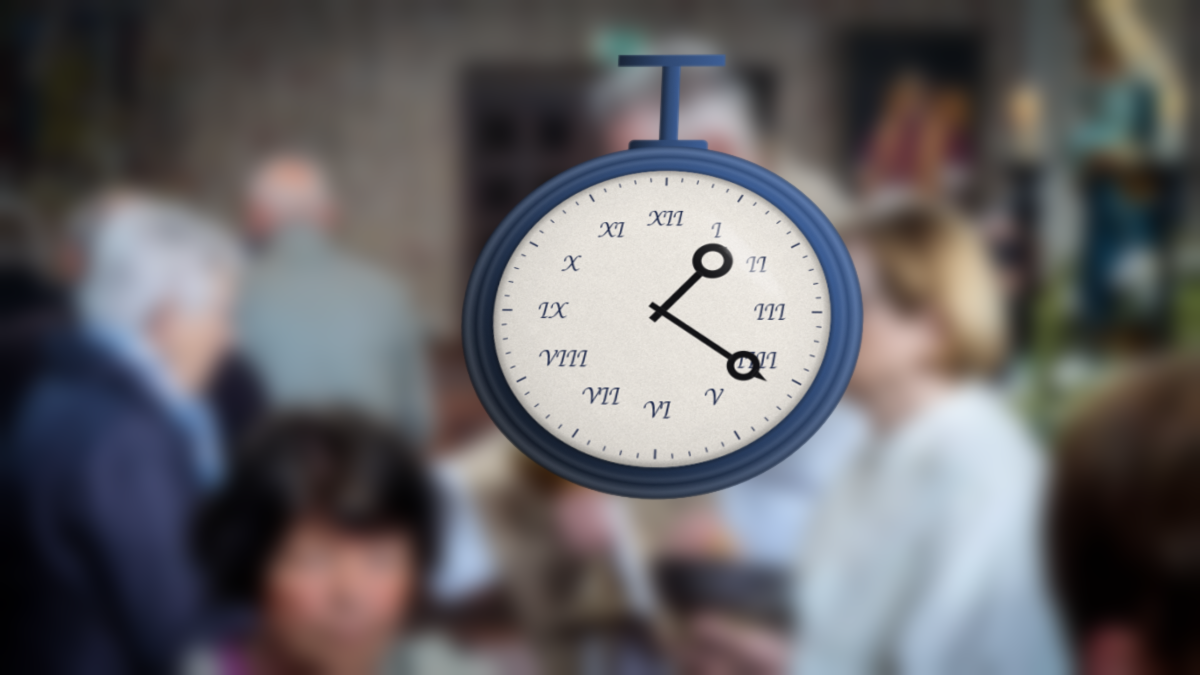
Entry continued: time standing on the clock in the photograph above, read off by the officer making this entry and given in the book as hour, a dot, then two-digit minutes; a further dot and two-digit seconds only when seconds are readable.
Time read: 1.21
